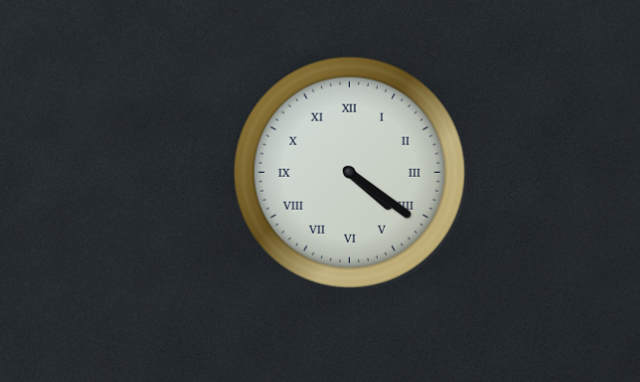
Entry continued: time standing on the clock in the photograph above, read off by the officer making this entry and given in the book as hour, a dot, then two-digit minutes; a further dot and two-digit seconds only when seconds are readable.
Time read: 4.21
